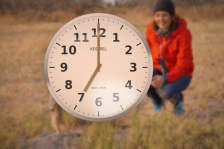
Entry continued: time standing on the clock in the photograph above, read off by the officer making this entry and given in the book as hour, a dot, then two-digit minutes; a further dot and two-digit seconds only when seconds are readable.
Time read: 7.00
